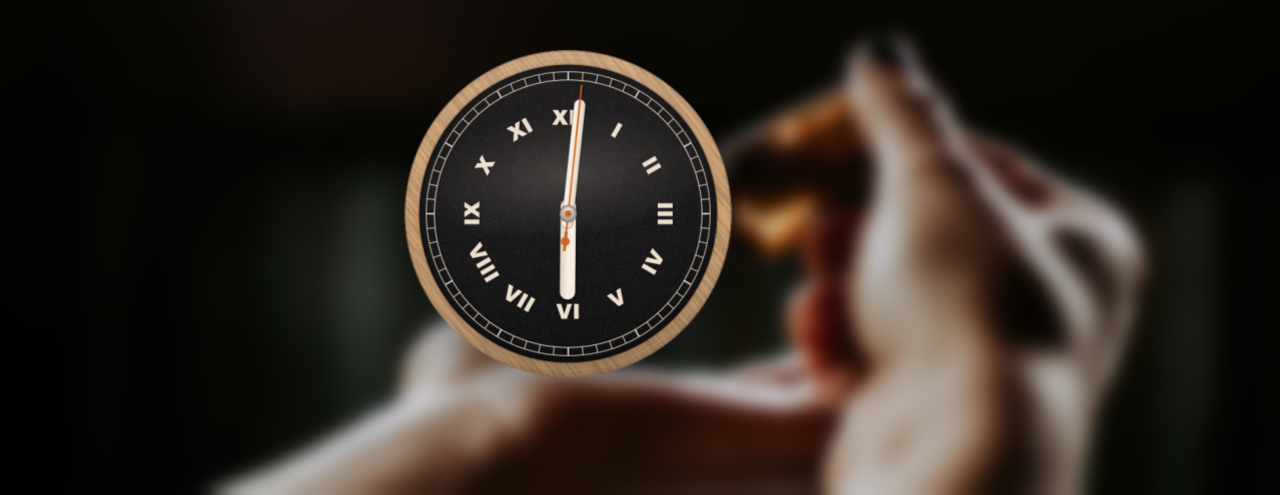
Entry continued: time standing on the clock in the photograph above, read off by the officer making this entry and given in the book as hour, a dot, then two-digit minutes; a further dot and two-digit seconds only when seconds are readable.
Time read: 6.01.01
